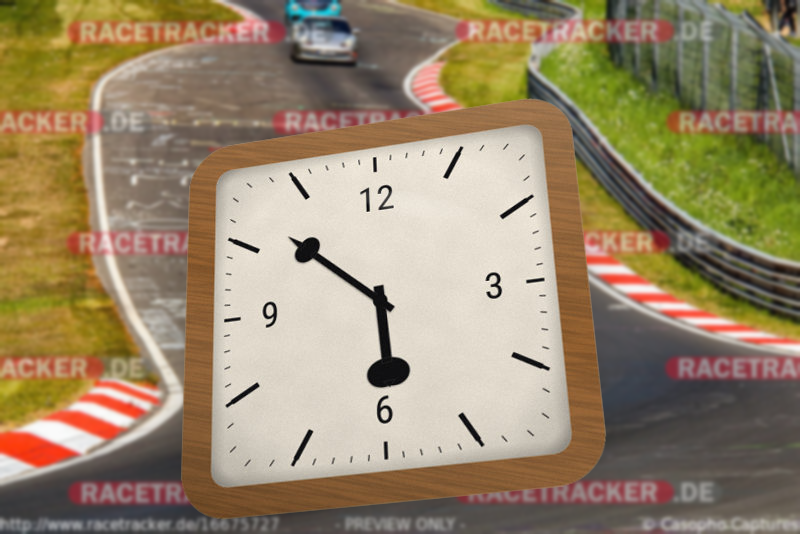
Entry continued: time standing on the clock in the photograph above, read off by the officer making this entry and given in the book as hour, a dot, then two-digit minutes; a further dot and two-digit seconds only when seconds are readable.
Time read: 5.52
